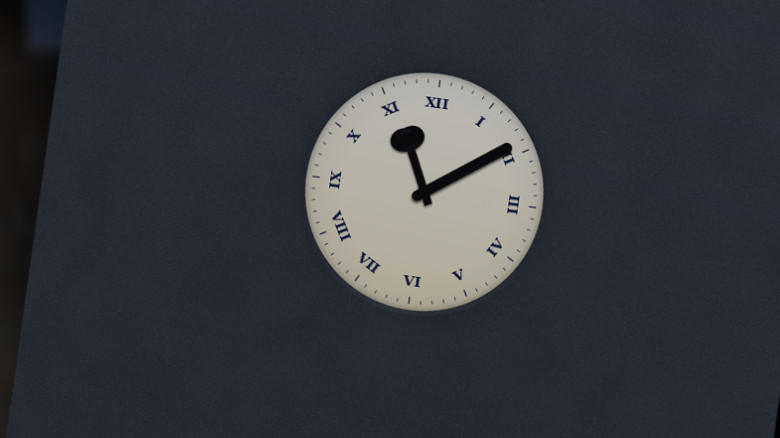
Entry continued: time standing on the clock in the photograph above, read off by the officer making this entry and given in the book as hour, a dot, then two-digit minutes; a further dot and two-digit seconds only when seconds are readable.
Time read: 11.09
